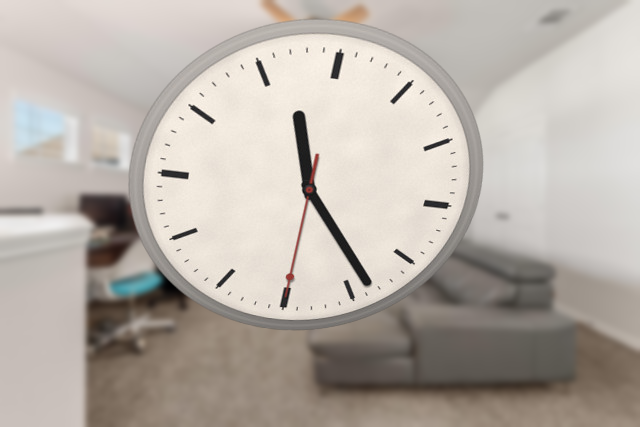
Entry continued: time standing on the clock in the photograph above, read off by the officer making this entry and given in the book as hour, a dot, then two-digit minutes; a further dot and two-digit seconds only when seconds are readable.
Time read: 11.23.30
